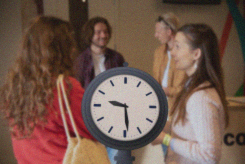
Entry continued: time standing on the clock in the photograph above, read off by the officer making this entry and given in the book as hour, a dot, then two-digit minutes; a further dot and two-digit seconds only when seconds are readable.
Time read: 9.29
